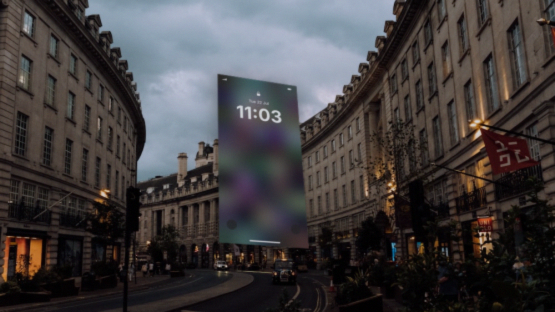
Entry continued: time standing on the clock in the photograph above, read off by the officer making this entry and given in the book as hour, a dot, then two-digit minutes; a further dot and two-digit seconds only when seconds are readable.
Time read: 11.03
